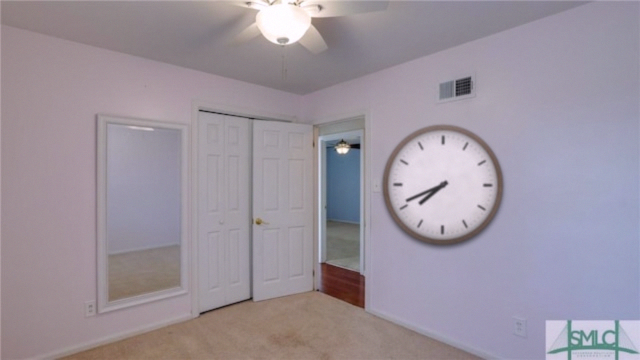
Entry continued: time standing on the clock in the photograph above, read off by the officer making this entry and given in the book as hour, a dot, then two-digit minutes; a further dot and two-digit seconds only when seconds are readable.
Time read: 7.41
